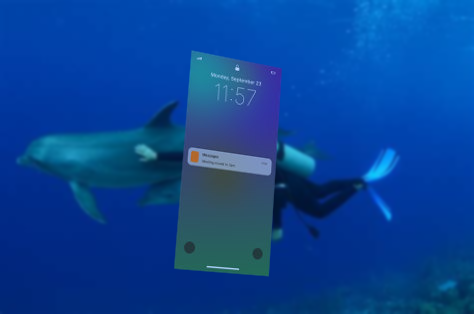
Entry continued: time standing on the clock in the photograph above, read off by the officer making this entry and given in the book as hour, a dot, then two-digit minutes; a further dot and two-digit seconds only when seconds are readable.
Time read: 11.57
